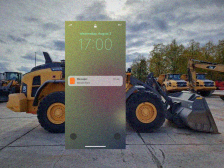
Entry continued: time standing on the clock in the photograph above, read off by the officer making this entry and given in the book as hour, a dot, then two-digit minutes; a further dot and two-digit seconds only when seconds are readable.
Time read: 17.00
